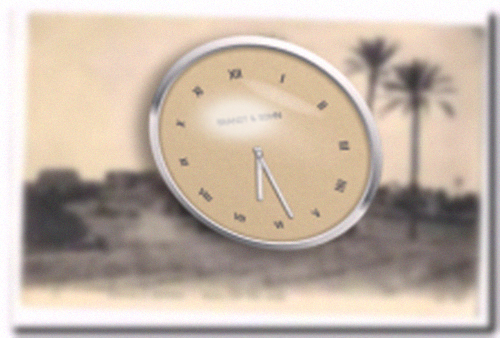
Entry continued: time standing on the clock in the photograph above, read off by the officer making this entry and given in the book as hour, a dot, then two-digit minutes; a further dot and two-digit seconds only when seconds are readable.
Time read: 6.28
